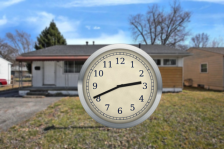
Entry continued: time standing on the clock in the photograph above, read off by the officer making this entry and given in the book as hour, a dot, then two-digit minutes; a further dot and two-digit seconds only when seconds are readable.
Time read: 2.41
